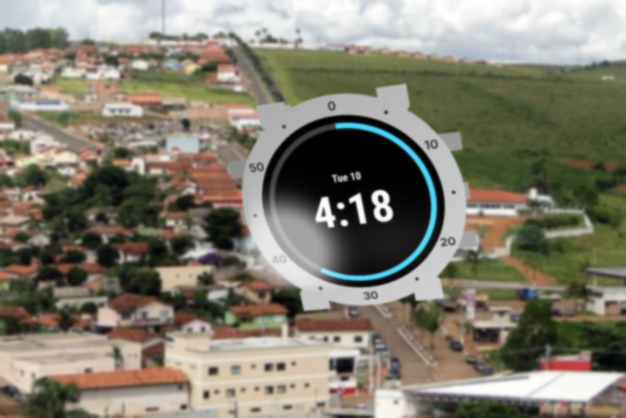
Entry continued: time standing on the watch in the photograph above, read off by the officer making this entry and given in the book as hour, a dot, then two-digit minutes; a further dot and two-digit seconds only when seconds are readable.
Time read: 4.18
